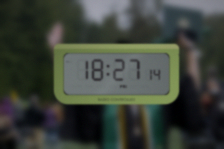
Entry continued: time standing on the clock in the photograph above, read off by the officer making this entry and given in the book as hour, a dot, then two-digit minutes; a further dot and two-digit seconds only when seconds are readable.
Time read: 18.27.14
